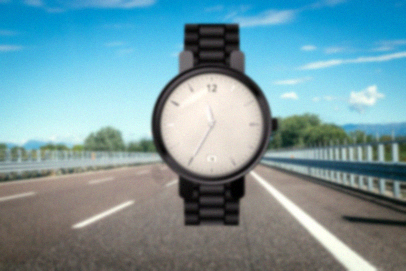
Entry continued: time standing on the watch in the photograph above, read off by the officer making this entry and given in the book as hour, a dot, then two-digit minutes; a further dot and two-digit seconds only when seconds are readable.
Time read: 11.35
